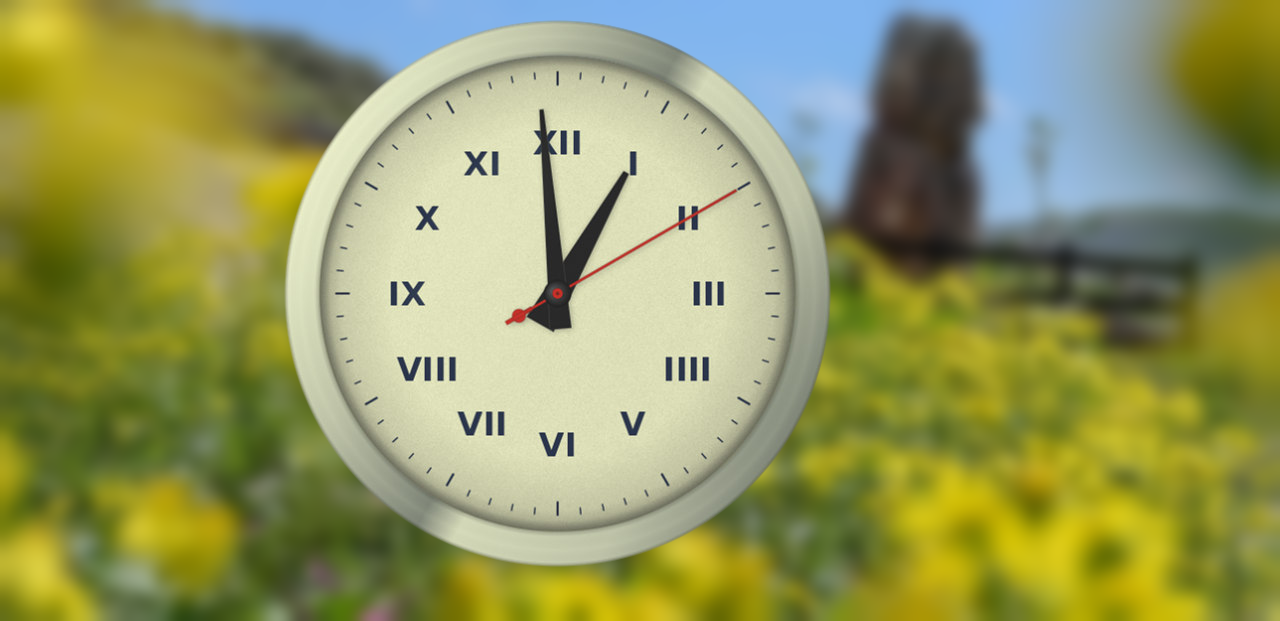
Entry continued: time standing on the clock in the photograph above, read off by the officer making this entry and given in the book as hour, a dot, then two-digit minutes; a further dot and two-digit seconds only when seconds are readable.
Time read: 12.59.10
